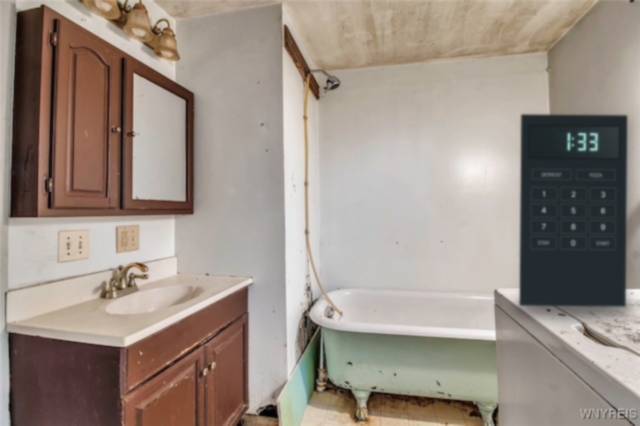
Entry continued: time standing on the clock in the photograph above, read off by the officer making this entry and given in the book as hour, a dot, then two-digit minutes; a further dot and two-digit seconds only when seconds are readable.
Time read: 1.33
